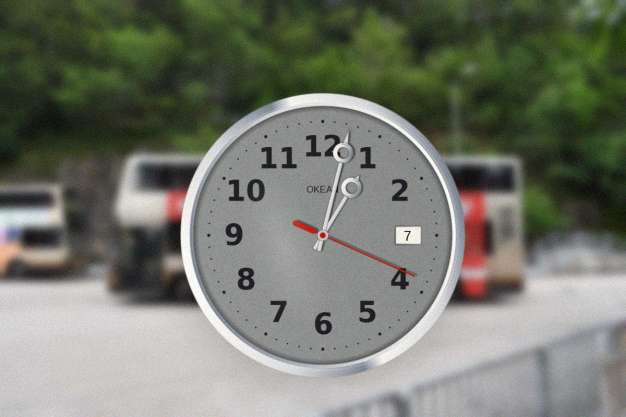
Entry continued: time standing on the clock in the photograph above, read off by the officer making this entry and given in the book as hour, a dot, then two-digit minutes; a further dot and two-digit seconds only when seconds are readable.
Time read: 1.02.19
